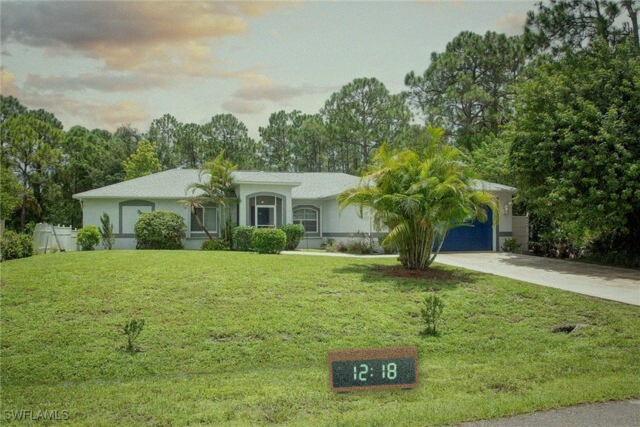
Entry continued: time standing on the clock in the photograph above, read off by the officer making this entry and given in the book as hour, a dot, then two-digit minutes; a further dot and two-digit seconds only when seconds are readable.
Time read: 12.18
